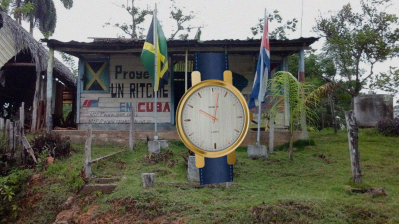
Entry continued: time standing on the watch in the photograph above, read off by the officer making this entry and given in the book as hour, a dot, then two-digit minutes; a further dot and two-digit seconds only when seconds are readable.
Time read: 10.02
